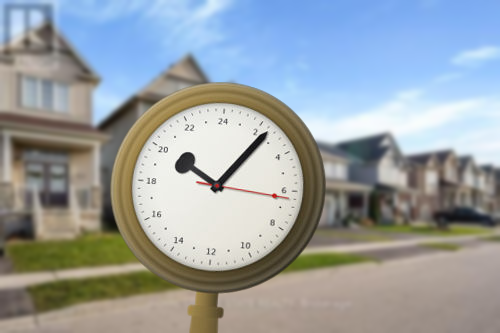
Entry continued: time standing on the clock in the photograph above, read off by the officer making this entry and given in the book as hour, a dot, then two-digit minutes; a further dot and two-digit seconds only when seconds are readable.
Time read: 20.06.16
